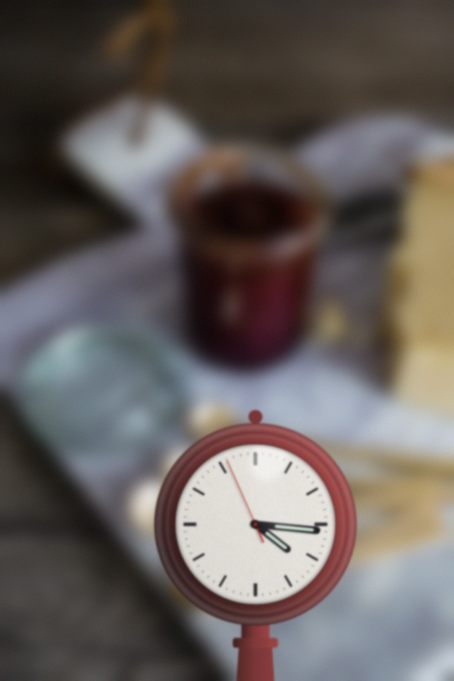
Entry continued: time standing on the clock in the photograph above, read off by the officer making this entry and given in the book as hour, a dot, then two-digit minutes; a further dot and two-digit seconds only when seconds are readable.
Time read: 4.15.56
